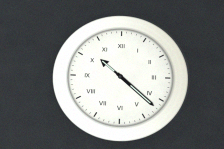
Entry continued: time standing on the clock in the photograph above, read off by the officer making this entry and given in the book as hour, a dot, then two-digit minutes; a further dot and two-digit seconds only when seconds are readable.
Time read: 10.22
